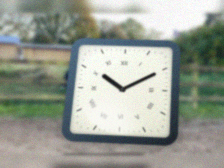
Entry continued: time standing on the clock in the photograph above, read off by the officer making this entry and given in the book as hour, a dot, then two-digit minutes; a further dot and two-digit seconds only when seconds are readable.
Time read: 10.10
